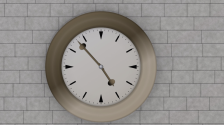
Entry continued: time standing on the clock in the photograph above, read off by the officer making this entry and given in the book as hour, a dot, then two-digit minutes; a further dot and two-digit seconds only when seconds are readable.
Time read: 4.53
